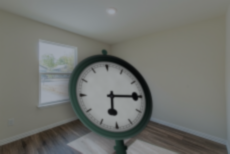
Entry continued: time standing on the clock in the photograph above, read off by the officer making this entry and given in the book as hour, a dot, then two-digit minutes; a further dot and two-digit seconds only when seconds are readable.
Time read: 6.15
